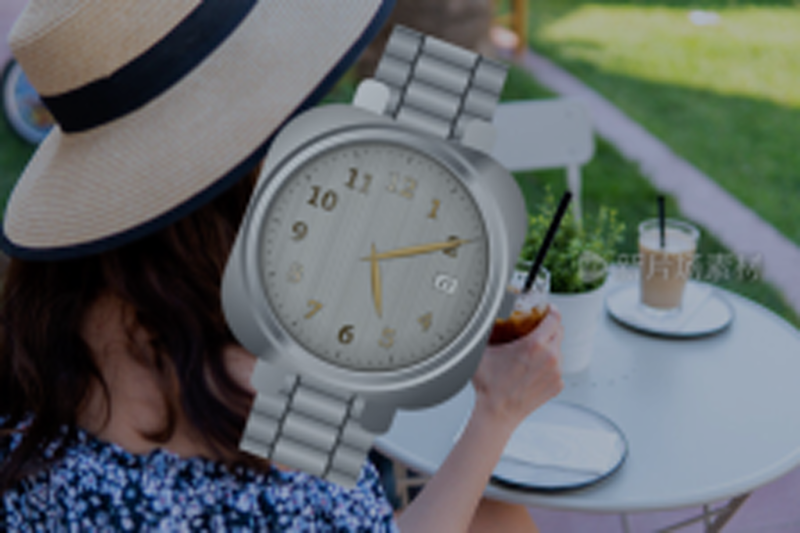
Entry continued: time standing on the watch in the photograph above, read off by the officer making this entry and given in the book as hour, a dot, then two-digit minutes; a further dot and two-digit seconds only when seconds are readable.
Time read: 5.10
